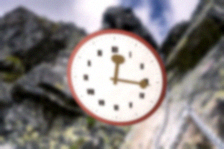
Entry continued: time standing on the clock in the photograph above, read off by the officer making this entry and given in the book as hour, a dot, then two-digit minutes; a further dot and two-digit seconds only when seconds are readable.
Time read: 12.16
